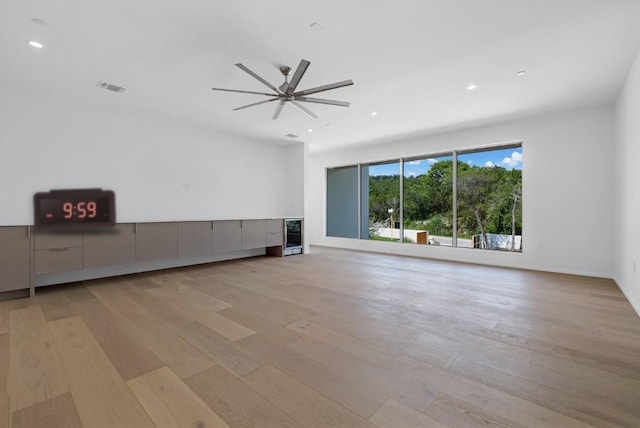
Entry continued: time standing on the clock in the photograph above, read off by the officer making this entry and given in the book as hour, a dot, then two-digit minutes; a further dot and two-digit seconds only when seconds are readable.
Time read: 9.59
